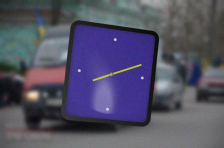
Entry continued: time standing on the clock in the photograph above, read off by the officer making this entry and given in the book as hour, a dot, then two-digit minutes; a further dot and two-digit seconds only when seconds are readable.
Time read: 8.11
